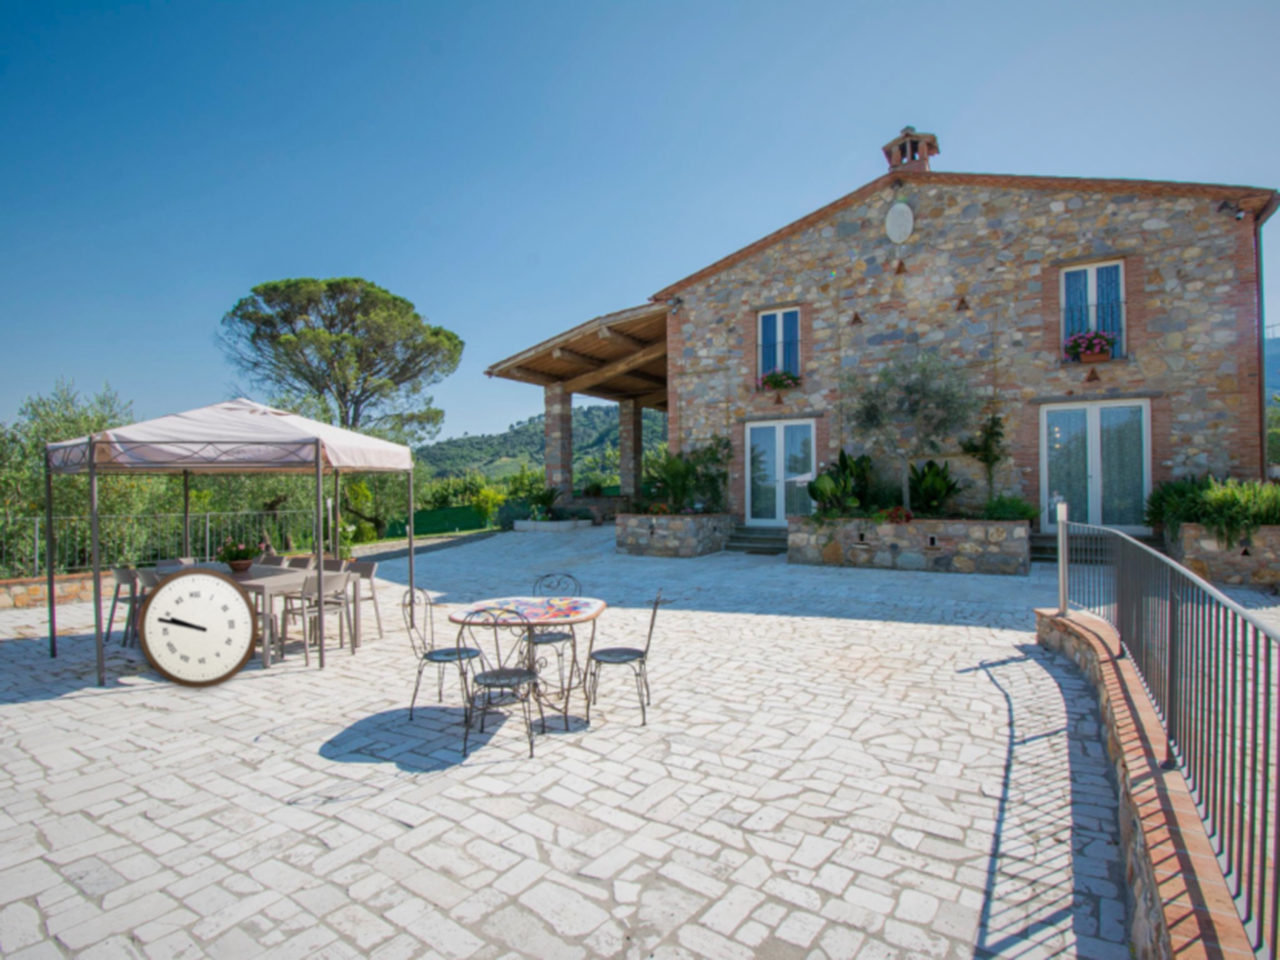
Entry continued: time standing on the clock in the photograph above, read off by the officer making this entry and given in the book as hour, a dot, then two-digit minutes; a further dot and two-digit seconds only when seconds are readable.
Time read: 9.48
